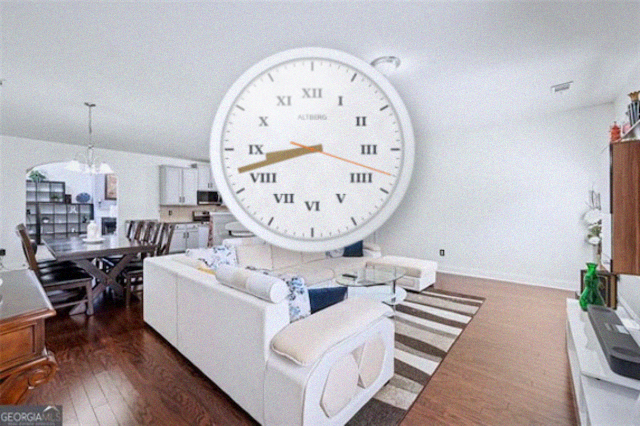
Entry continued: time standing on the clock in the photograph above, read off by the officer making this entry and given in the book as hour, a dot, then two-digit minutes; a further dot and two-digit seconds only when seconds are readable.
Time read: 8.42.18
